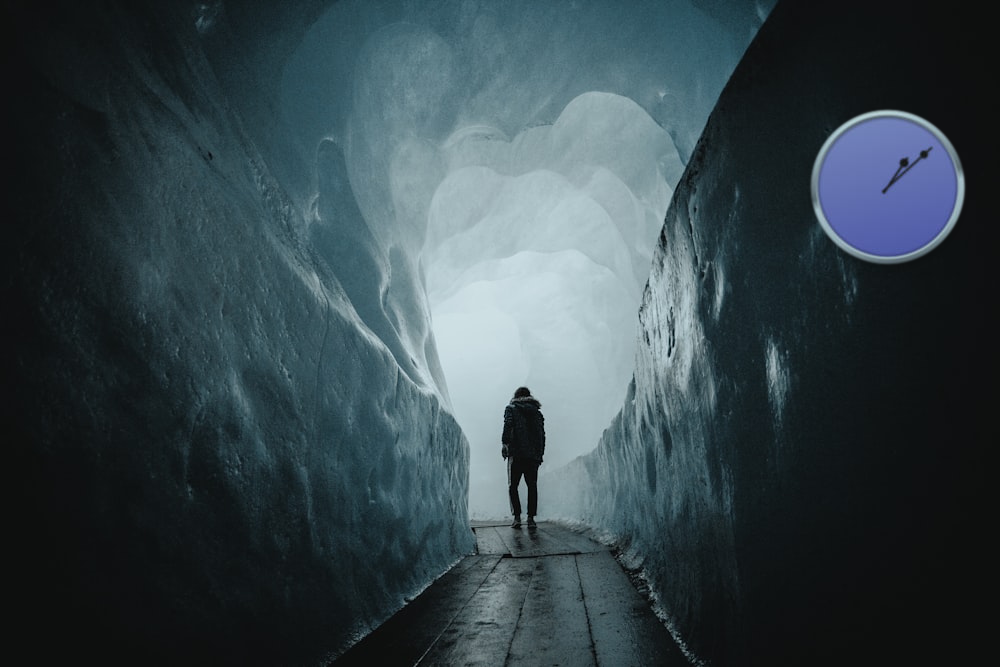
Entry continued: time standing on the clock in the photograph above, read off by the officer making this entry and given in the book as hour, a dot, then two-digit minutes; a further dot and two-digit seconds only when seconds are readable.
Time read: 1.08
